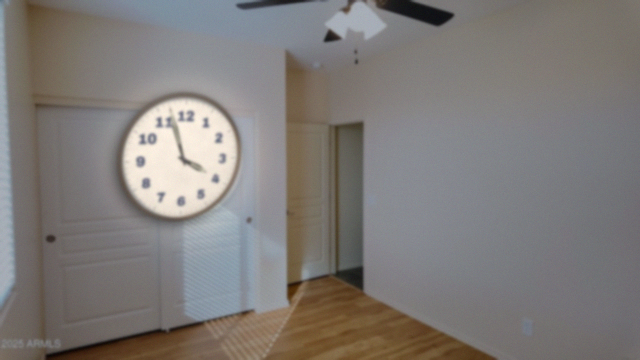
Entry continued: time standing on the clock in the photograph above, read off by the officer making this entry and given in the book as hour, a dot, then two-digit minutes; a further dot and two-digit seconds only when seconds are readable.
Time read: 3.57
